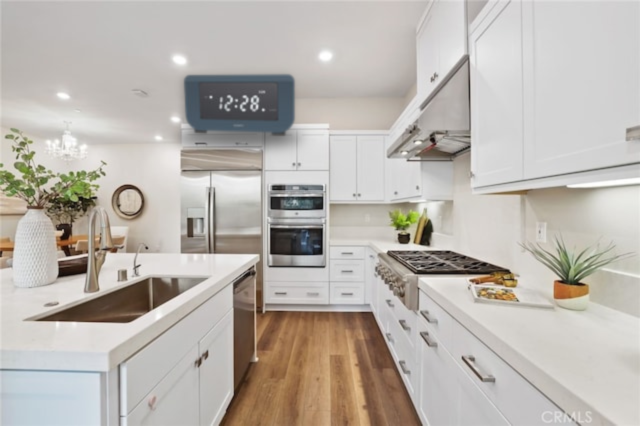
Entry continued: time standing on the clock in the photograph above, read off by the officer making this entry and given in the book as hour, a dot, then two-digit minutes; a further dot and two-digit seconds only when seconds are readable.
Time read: 12.28
